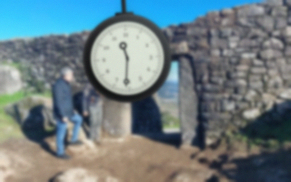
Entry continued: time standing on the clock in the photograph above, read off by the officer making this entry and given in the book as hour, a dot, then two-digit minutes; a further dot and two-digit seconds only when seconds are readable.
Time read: 11.31
